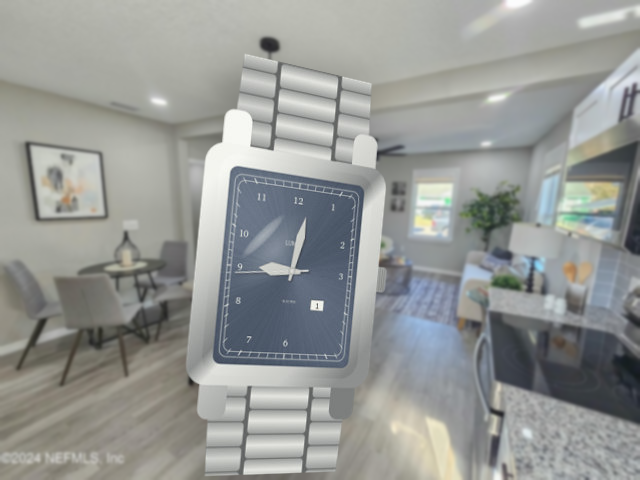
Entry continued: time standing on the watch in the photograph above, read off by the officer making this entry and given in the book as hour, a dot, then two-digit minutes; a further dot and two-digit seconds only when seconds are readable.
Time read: 9.01.44
